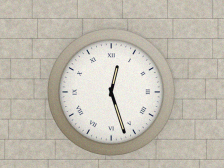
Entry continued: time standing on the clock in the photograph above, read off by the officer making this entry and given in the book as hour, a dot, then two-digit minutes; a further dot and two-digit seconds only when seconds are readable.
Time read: 12.27
